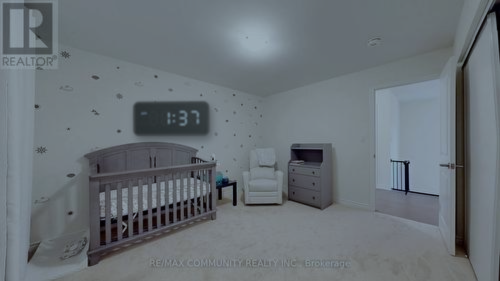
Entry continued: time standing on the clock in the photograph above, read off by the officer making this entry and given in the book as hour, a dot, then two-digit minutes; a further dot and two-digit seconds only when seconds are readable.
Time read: 1.37
